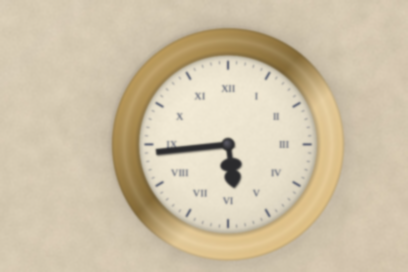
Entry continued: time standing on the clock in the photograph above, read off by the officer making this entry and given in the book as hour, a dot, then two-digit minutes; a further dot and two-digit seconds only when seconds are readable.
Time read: 5.44
